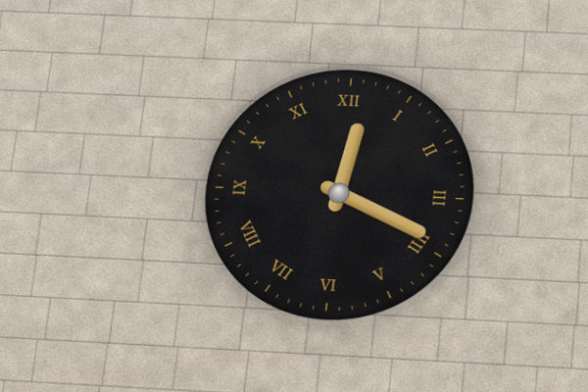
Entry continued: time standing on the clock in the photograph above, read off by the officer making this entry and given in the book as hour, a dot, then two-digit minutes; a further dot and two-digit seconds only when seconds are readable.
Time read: 12.19
